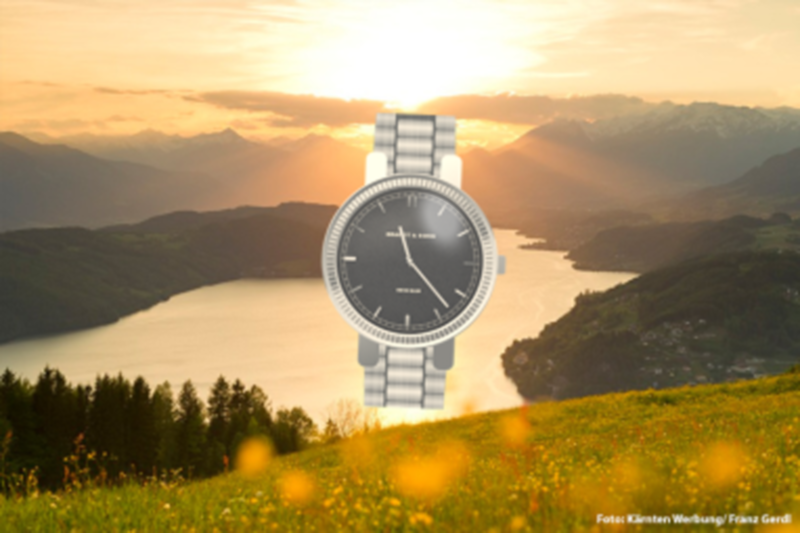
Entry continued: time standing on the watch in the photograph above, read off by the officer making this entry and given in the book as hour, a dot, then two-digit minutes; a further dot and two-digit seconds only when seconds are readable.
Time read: 11.23
